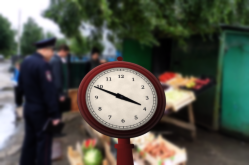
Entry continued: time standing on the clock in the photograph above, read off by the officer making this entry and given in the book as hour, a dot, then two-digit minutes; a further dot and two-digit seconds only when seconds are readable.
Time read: 3.49
